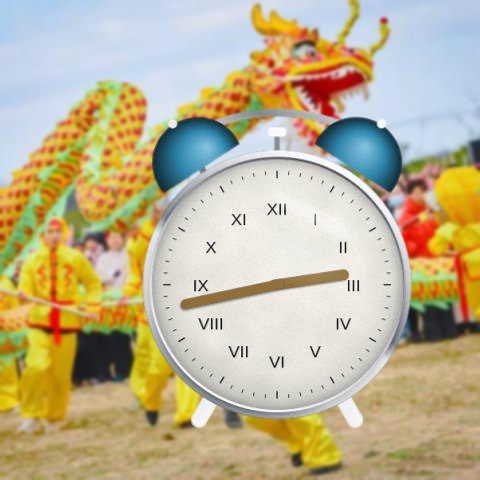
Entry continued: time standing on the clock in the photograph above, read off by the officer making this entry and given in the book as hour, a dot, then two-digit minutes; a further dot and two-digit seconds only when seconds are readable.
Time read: 2.43
